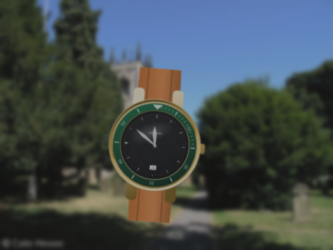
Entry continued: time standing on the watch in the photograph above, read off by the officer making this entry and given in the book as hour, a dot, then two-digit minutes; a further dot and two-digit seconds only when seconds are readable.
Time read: 11.51
